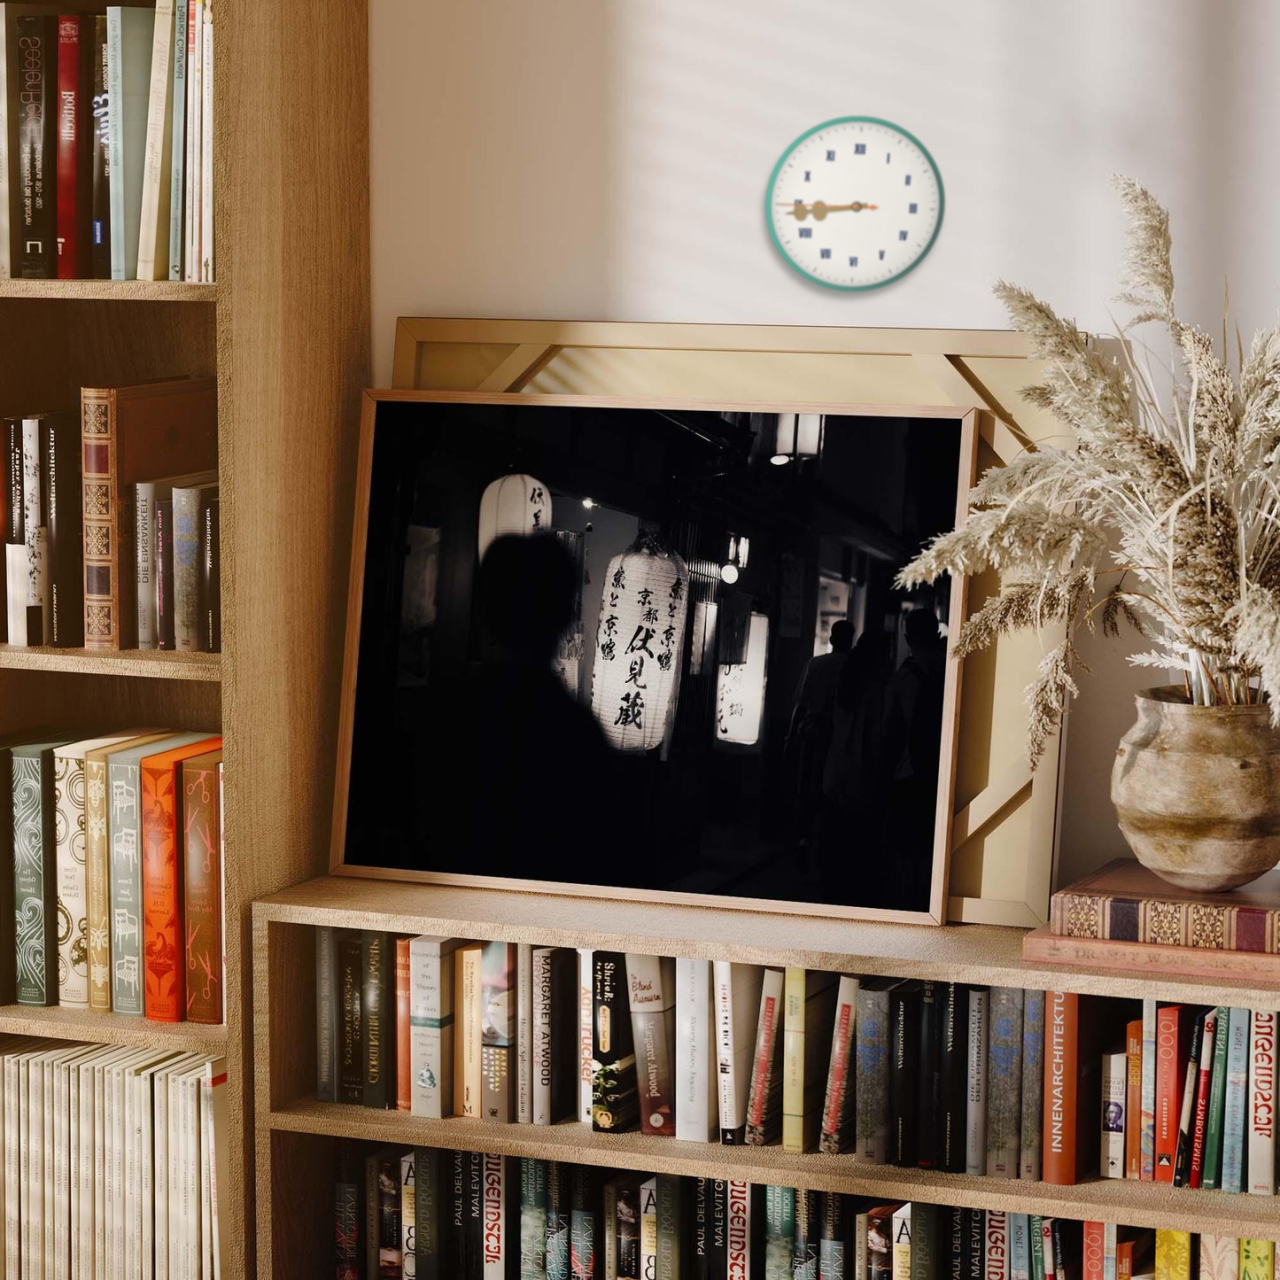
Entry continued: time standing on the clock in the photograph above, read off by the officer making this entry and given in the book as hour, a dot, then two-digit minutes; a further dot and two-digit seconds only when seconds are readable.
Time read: 8.43.45
